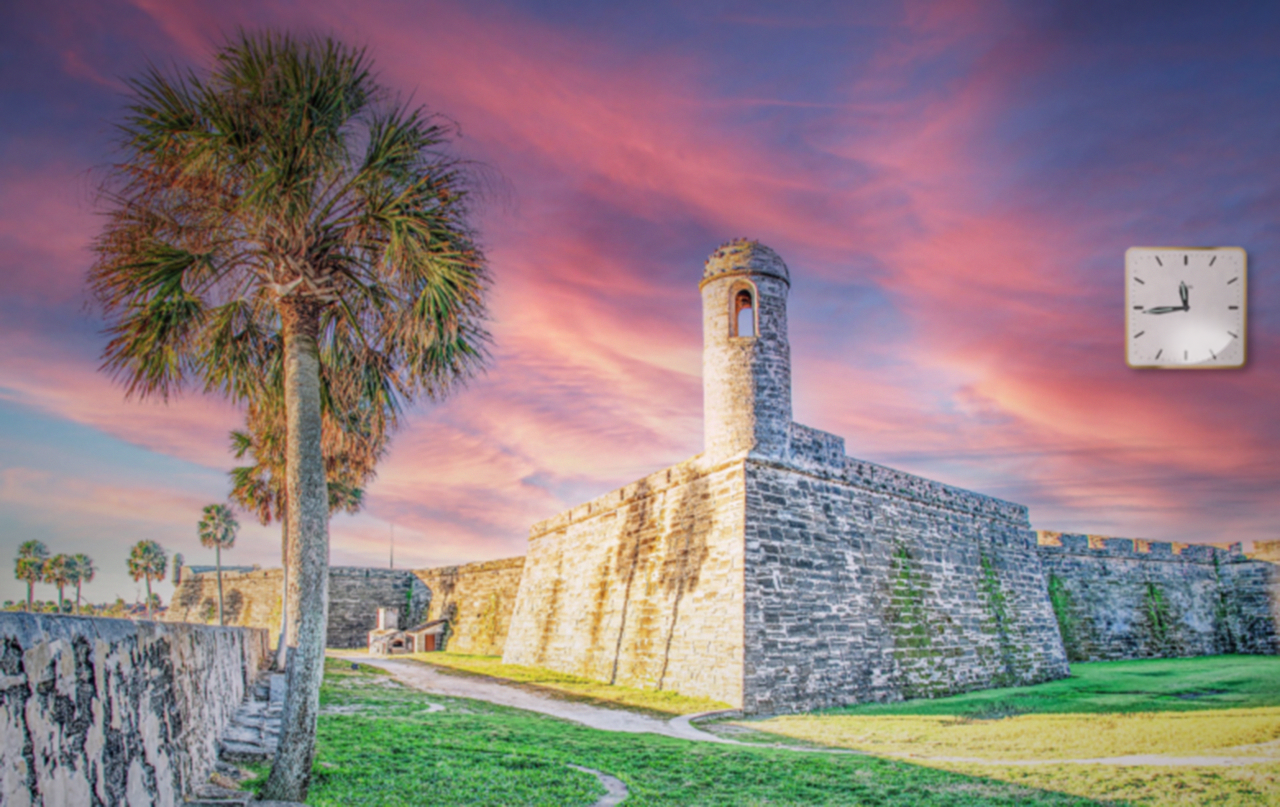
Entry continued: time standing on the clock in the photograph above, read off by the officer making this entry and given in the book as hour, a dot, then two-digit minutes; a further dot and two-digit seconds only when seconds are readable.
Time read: 11.44
